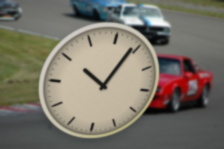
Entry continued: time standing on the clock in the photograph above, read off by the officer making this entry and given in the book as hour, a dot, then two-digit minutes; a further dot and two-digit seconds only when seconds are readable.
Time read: 10.04
